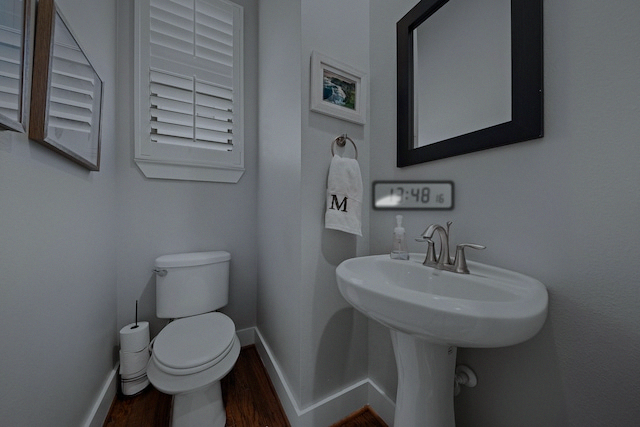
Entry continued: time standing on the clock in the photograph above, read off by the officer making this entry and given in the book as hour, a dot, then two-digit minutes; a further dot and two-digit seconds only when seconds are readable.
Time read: 13.48
